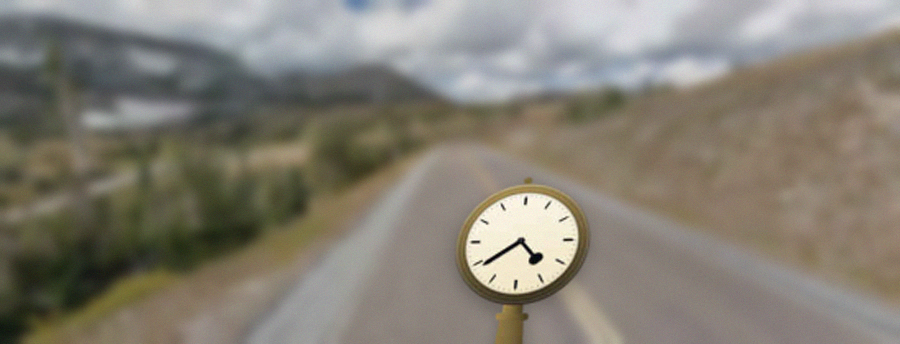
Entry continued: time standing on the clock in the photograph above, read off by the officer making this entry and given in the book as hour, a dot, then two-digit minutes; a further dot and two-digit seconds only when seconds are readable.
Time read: 4.39
